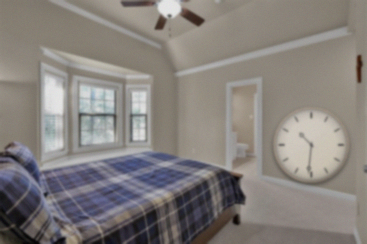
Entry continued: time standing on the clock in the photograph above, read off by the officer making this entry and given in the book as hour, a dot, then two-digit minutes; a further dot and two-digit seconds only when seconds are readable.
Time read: 10.31
